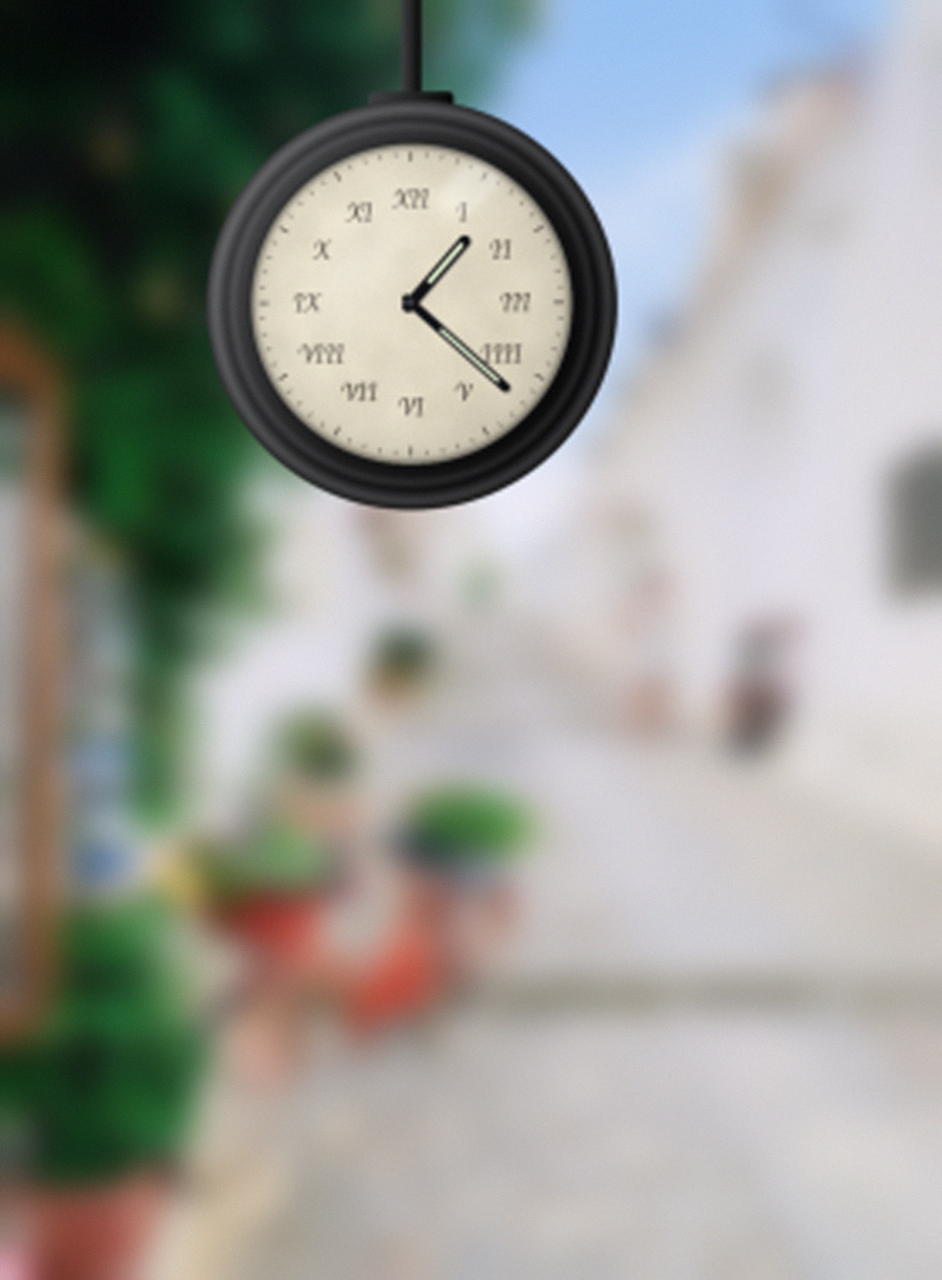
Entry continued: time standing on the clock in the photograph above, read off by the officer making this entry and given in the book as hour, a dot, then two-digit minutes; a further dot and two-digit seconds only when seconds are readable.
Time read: 1.22
